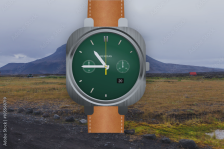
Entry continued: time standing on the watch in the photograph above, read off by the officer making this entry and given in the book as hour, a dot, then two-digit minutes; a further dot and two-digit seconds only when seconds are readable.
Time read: 10.45
